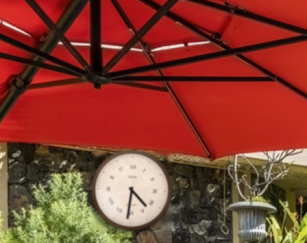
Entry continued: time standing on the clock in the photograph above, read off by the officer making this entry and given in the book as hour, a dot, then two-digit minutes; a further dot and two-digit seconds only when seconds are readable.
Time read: 4.31
